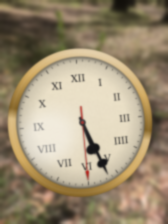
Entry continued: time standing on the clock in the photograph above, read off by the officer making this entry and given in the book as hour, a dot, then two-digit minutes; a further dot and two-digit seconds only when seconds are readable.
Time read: 5.26.30
